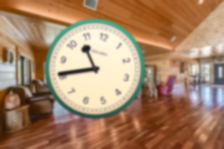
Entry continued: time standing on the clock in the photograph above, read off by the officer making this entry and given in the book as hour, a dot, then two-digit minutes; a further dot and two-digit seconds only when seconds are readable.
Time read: 10.41
